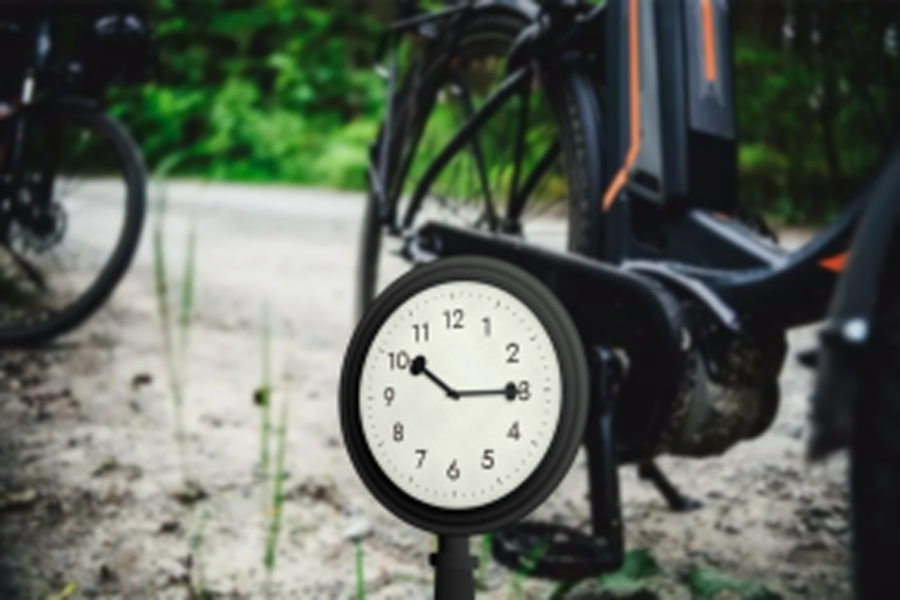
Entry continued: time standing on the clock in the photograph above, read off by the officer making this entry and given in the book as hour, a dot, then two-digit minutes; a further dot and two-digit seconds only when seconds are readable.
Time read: 10.15
